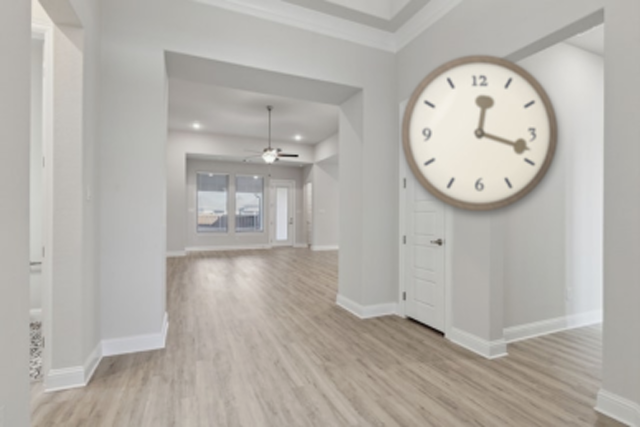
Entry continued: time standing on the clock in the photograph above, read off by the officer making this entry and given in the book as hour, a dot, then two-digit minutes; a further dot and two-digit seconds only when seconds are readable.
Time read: 12.18
